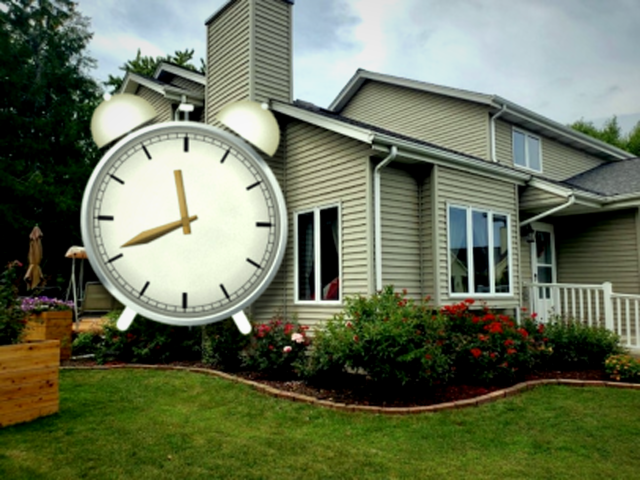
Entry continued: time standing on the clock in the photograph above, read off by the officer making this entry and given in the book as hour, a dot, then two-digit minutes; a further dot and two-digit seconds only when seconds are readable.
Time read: 11.41
